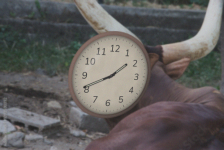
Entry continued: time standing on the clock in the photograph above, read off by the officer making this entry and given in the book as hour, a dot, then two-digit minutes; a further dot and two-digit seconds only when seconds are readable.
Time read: 1.41
